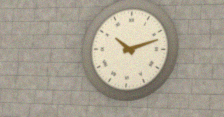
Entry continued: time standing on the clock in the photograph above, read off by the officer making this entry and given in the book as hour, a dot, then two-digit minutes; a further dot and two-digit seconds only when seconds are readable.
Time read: 10.12
